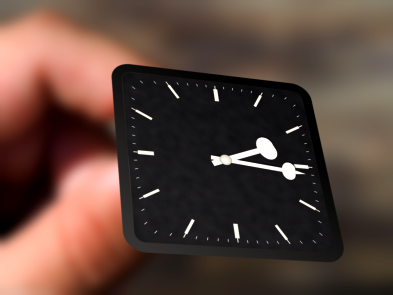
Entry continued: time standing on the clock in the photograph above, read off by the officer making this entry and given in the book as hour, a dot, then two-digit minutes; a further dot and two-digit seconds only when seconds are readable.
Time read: 2.16
